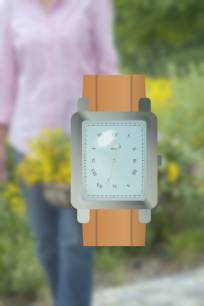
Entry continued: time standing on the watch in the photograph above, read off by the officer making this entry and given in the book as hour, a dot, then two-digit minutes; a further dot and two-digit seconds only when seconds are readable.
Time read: 12.32
